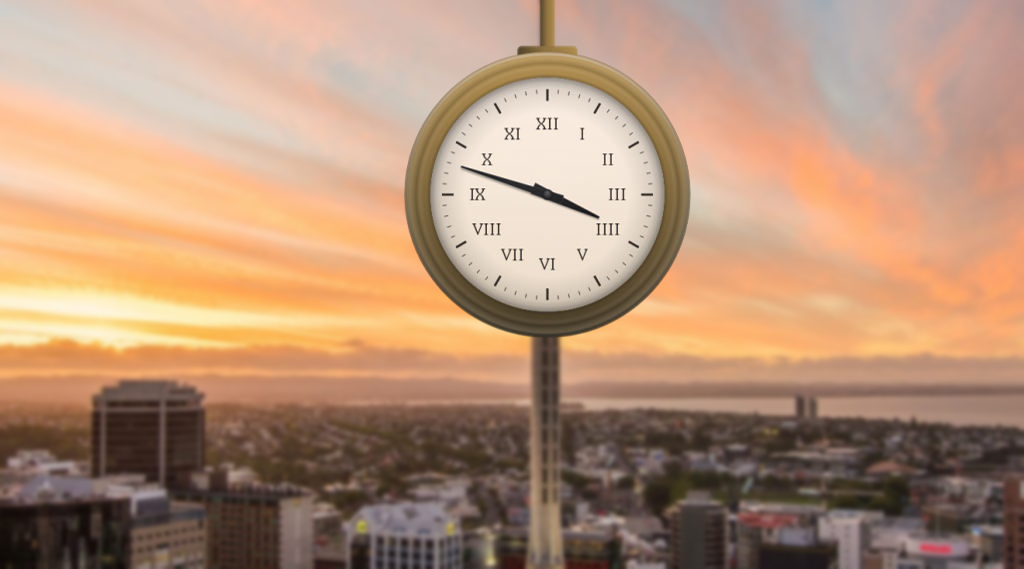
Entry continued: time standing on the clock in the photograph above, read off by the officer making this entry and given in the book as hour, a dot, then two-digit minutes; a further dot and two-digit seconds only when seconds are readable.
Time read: 3.48
